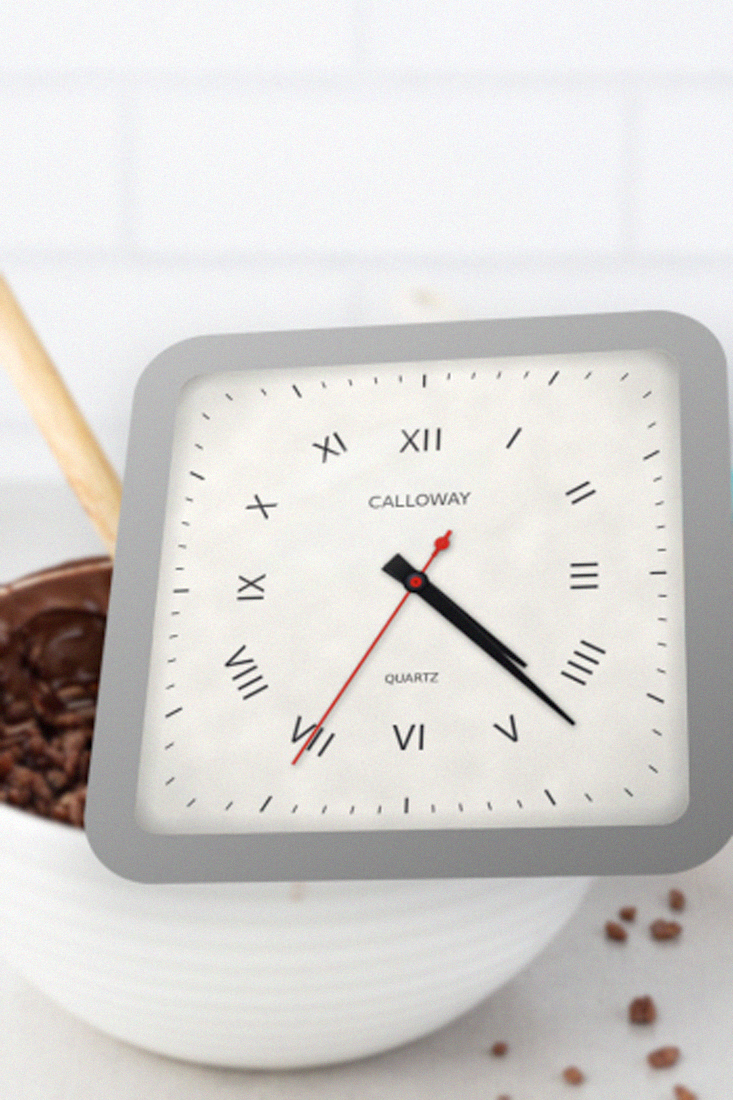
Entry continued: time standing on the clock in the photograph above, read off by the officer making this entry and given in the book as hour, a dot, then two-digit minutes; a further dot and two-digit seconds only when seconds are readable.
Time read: 4.22.35
